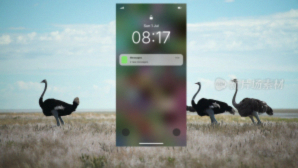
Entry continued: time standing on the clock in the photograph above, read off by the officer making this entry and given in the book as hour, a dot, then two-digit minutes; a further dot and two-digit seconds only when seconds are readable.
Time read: 8.17
